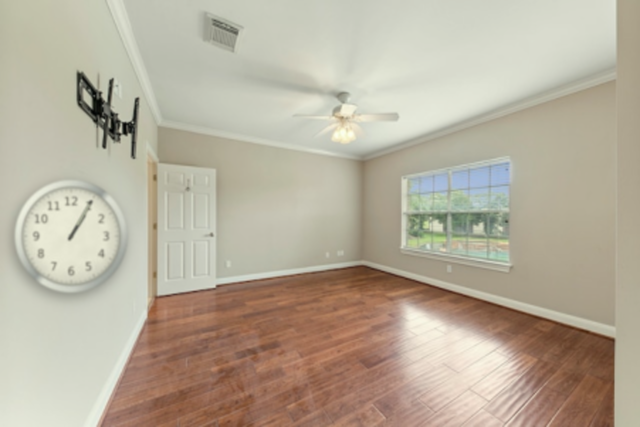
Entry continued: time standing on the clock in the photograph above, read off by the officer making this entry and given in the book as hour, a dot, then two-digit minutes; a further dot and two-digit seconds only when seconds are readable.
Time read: 1.05
